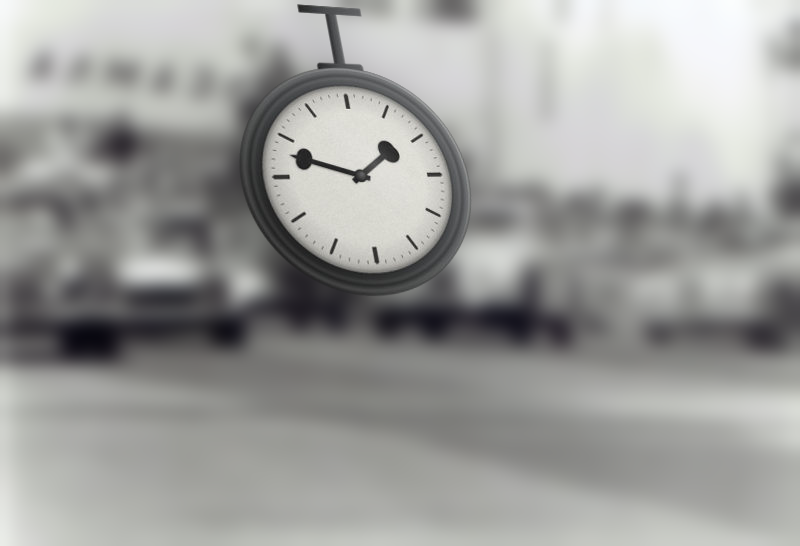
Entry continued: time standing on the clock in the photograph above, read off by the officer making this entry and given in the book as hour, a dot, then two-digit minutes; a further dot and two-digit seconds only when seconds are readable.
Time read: 1.48
